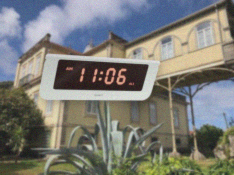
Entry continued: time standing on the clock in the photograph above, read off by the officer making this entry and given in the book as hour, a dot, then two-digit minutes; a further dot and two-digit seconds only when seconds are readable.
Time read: 11.06
